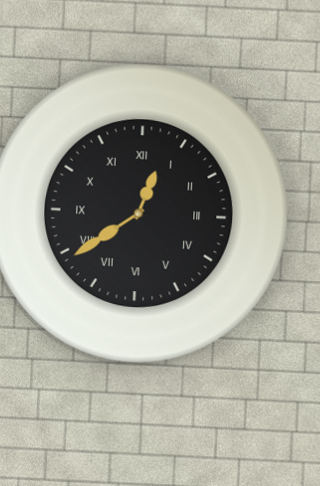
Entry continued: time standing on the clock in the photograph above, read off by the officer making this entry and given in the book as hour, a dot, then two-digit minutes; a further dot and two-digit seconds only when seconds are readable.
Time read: 12.39
